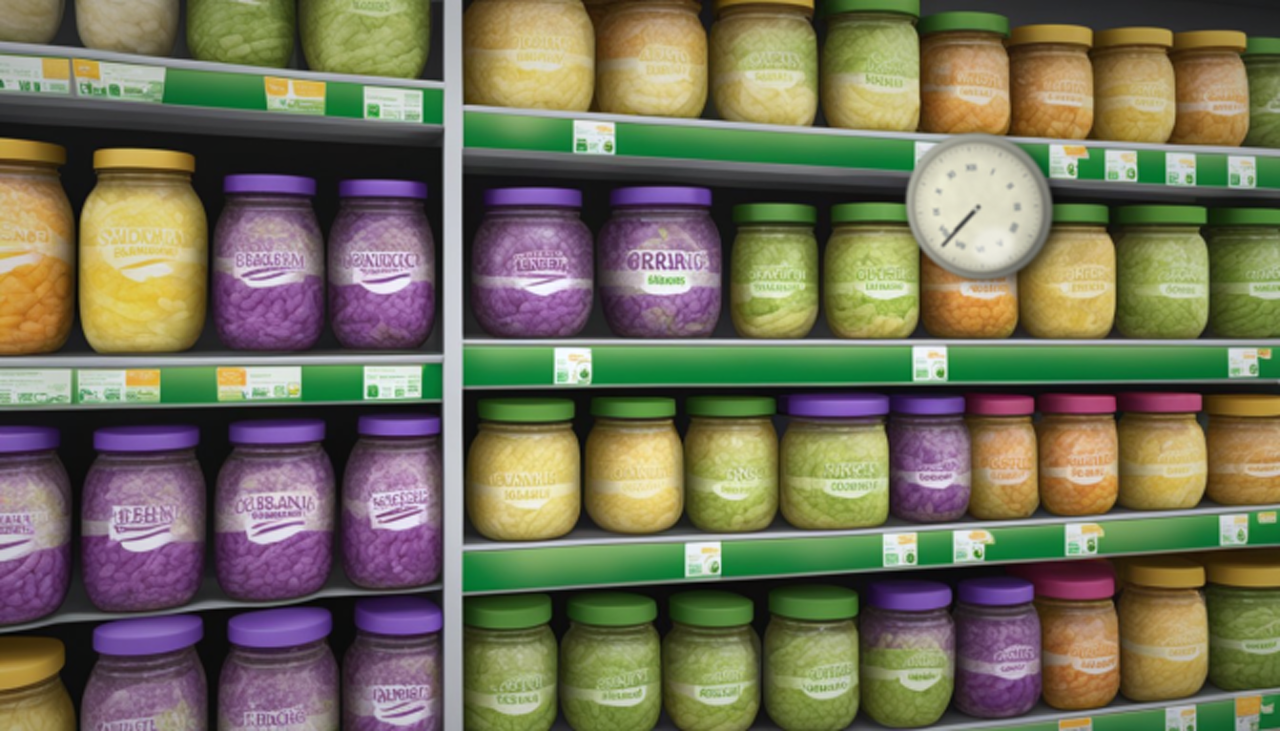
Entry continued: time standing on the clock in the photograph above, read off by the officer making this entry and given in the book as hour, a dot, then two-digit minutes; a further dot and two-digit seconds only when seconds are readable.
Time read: 7.38
